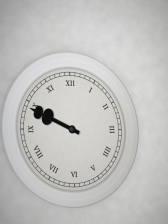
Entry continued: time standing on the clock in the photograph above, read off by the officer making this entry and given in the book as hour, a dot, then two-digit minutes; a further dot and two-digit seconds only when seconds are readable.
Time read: 9.49
